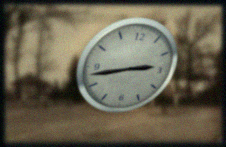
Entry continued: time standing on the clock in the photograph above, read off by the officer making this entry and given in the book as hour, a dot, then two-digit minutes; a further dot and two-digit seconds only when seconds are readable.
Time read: 2.43
